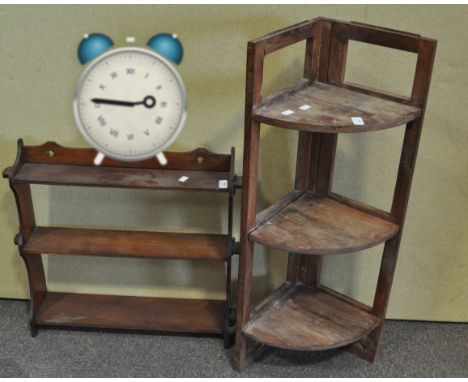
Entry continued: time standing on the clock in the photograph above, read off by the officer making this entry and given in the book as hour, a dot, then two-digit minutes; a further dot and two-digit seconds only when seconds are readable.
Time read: 2.46
